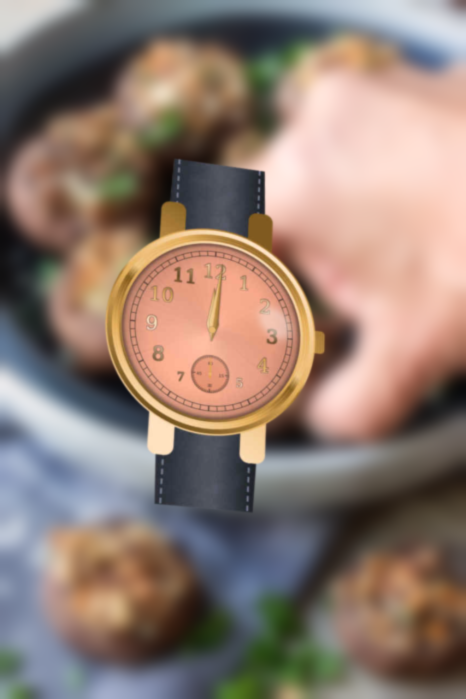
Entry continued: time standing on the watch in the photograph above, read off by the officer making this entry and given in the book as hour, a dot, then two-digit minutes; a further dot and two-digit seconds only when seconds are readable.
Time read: 12.01
